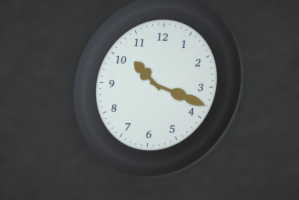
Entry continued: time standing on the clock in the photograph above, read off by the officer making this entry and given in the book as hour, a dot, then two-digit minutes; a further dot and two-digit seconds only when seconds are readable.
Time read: 10.18
